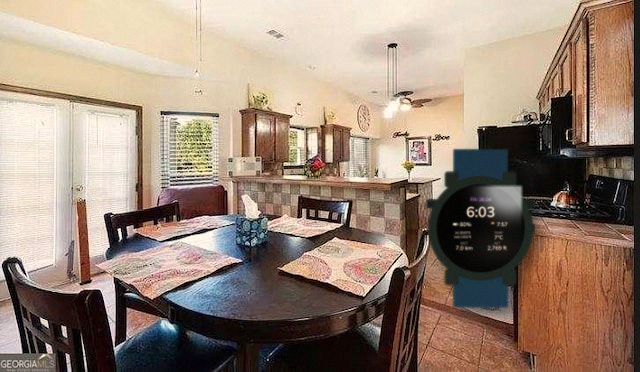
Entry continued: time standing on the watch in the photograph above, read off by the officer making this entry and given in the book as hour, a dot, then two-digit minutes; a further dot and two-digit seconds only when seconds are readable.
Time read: 6.03
